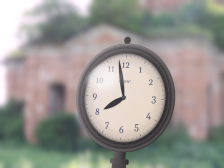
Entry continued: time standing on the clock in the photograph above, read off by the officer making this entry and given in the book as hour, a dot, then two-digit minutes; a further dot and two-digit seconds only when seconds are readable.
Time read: 7.58
